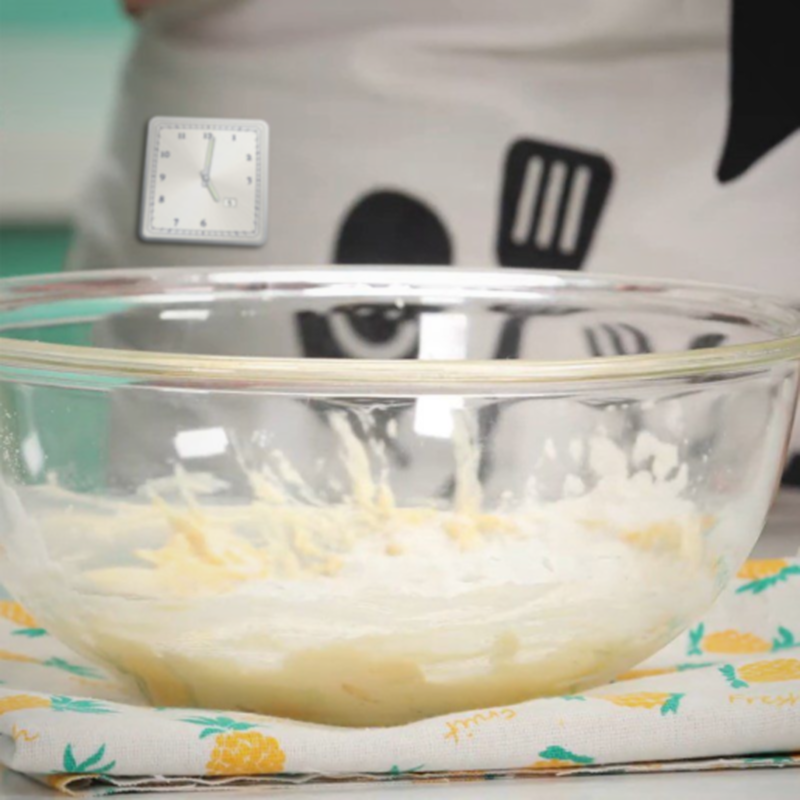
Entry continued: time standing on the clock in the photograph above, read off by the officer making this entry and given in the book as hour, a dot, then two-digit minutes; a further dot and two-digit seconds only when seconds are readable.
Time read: 5.01
